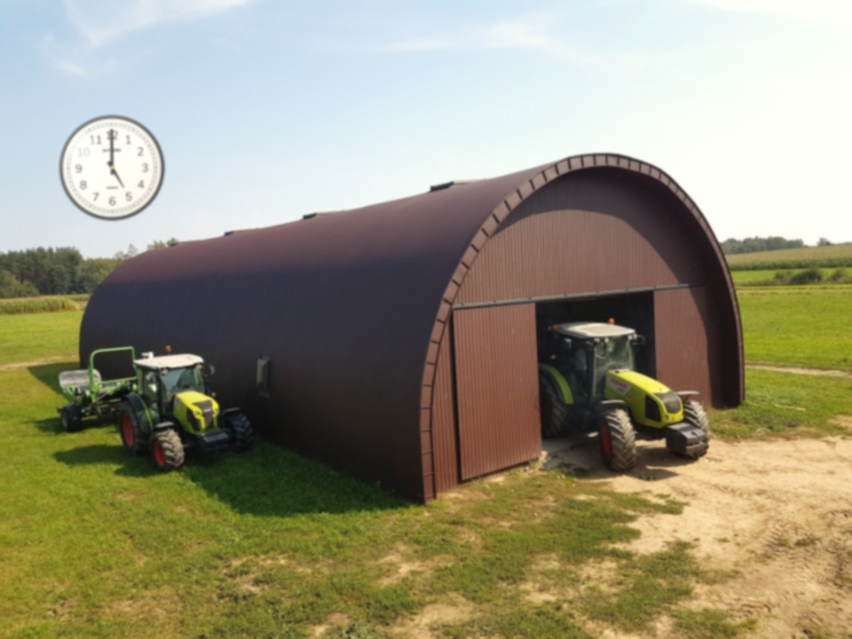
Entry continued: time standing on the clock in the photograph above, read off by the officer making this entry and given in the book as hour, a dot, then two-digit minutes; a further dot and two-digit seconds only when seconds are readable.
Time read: 5.00
